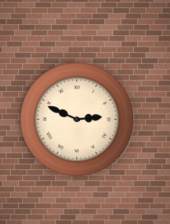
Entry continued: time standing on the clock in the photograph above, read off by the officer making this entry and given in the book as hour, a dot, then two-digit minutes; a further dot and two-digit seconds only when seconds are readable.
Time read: 2.49
